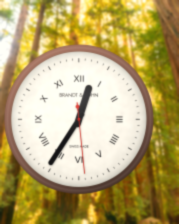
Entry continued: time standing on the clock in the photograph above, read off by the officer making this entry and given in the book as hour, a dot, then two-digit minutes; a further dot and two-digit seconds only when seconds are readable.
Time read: 12.35.29
